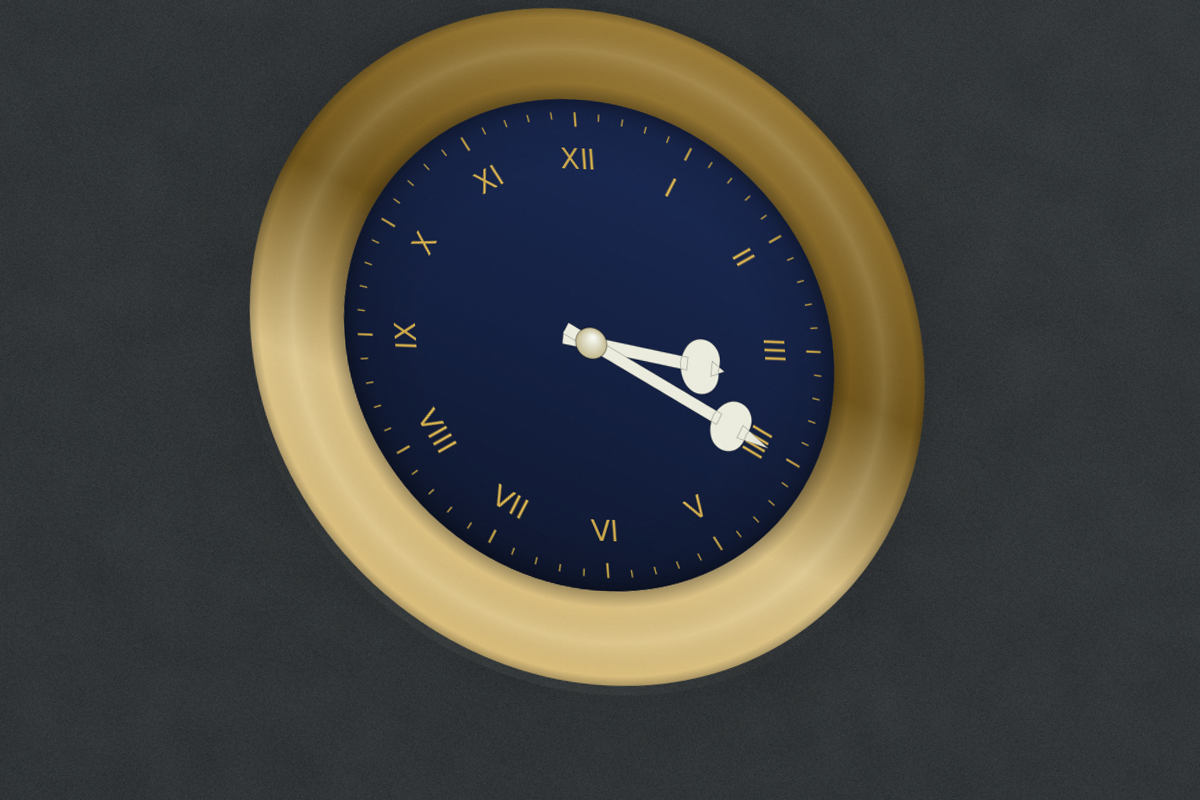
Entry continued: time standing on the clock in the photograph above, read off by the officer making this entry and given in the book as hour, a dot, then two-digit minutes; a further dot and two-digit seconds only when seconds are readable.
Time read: 3.20
